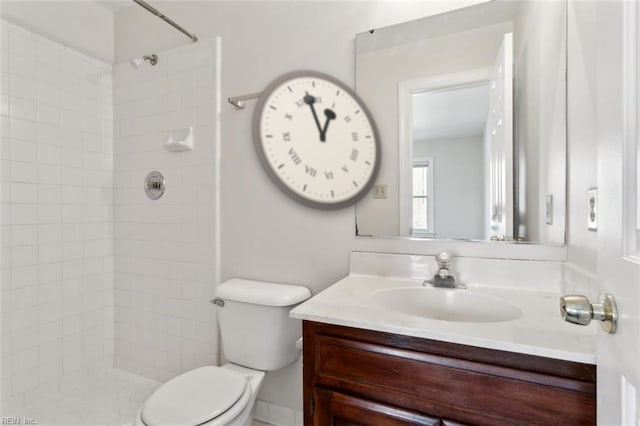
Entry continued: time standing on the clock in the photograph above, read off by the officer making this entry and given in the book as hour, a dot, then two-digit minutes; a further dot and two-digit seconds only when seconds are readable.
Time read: 12.58
